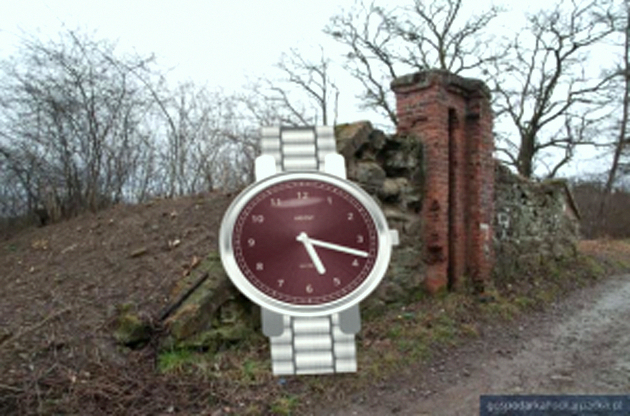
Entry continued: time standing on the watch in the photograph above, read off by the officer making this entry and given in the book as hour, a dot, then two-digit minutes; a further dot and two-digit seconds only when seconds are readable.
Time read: 5.18
